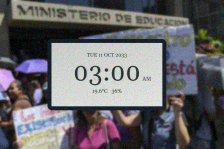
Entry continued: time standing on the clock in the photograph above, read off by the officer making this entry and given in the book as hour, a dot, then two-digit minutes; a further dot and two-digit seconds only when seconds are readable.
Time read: 3.00
